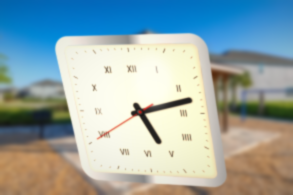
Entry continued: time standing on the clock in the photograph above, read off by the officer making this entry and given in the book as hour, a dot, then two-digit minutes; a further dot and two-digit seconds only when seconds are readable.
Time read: 5.12.40
